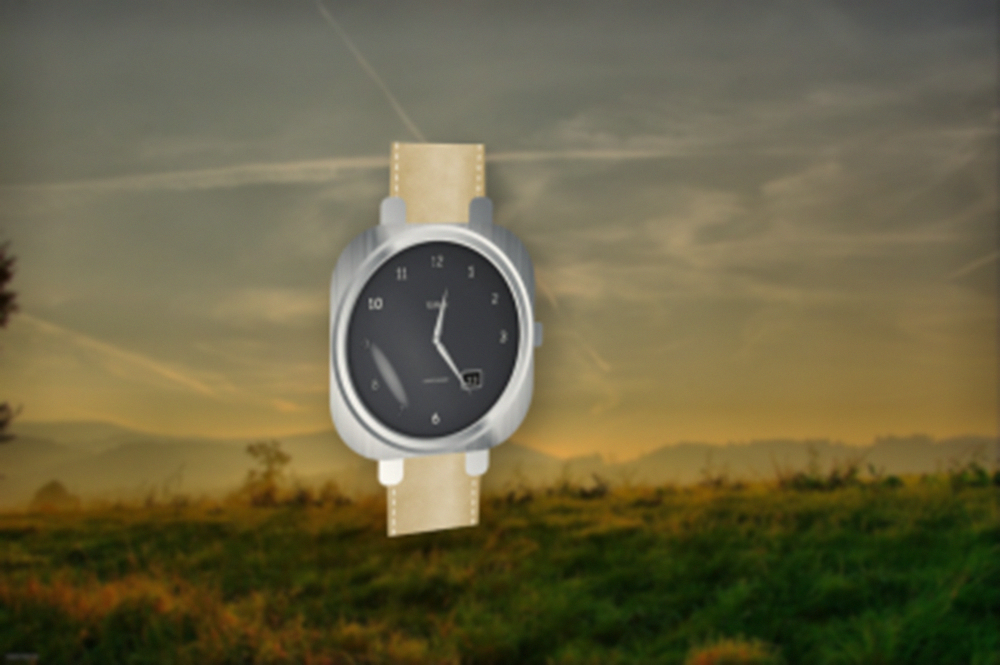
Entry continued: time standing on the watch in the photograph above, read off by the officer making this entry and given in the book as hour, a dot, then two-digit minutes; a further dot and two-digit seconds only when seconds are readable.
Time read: 12.24
